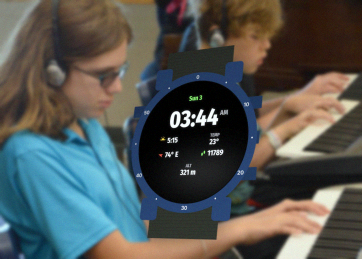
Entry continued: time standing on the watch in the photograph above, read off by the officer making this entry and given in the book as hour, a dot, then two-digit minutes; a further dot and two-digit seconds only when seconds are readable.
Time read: 3.44
